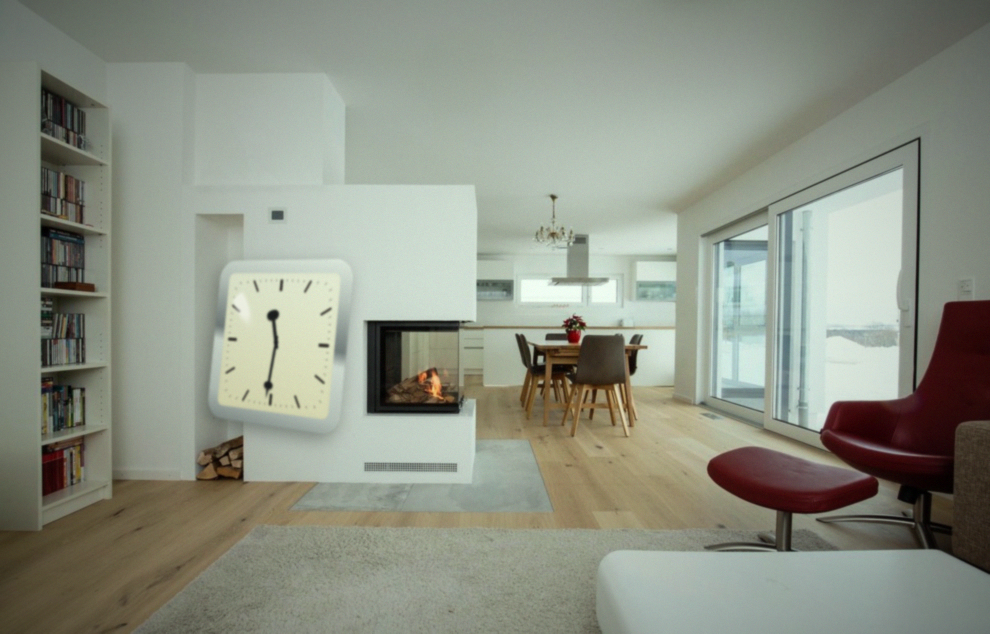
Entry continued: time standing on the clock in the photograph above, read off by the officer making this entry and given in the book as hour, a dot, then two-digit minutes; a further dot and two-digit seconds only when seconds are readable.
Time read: 11.31
